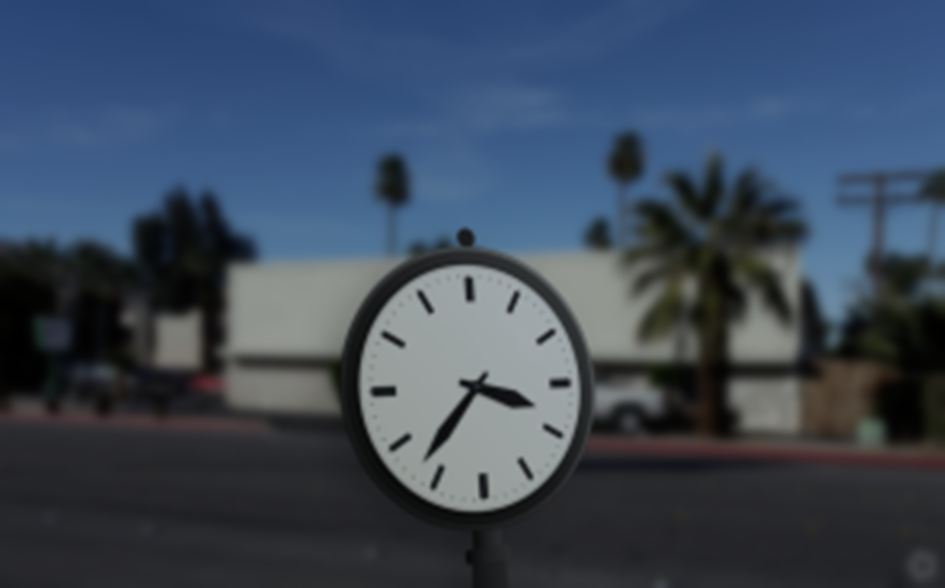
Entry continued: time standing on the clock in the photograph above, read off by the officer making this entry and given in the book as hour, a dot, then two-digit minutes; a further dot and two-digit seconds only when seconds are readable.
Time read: 3.37
